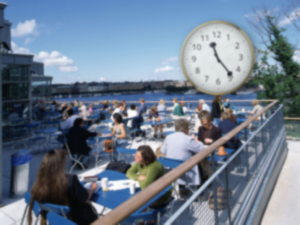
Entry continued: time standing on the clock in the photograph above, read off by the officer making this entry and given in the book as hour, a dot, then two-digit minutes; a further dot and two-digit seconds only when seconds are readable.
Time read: 11.24
